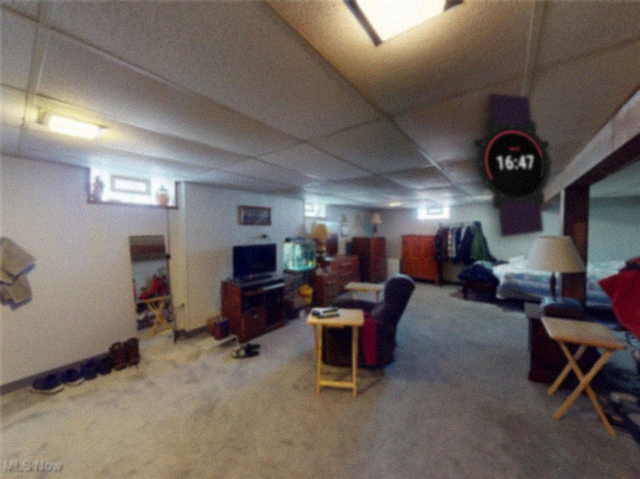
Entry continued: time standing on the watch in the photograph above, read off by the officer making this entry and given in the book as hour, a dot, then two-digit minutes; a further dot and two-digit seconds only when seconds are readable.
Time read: 16.47
